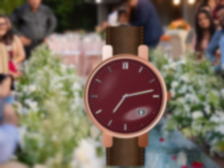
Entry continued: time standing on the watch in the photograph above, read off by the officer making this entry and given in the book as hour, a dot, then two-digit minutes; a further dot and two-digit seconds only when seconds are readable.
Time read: 7.13
